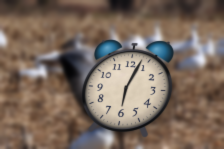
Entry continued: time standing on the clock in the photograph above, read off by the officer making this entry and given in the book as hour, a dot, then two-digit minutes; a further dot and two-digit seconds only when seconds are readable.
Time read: 6.03
